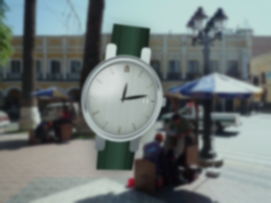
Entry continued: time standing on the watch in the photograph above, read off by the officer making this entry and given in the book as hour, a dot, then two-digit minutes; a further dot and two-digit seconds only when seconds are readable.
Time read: 12.13
